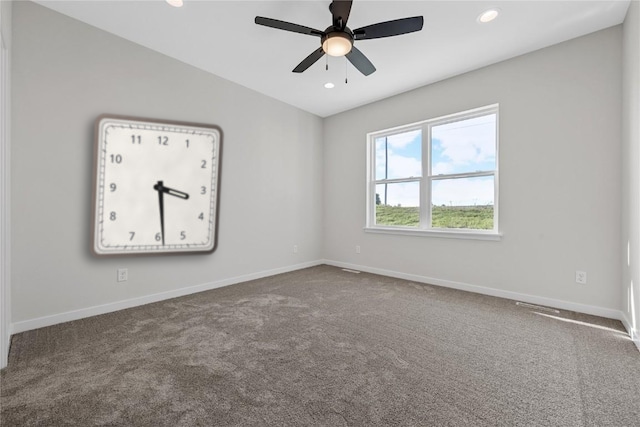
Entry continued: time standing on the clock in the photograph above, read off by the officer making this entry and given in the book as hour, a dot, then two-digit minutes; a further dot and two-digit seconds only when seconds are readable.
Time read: 3.29
